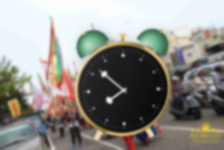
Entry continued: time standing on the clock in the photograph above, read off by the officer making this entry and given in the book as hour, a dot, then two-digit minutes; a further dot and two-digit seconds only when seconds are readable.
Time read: 7.52
